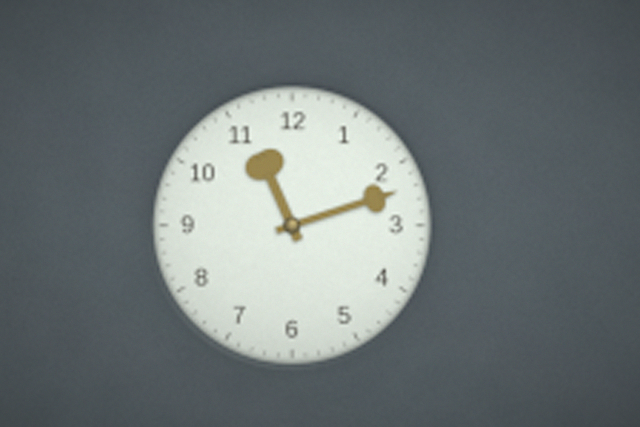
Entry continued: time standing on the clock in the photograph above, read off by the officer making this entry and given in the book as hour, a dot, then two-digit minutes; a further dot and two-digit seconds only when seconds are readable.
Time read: 11.12
